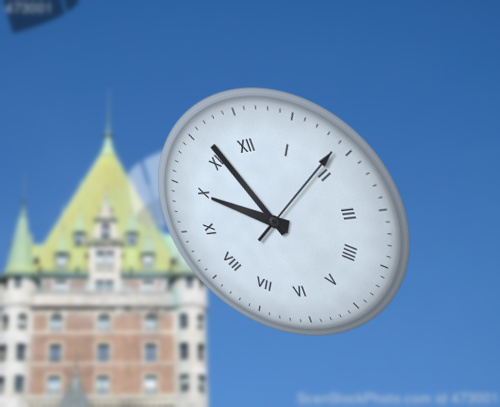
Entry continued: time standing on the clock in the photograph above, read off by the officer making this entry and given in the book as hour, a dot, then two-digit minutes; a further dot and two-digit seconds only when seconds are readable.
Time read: 9.56.09
